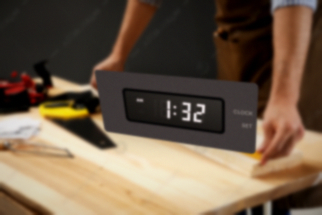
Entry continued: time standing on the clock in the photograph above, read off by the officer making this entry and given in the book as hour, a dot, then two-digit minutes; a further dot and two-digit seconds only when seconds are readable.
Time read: 1.32
